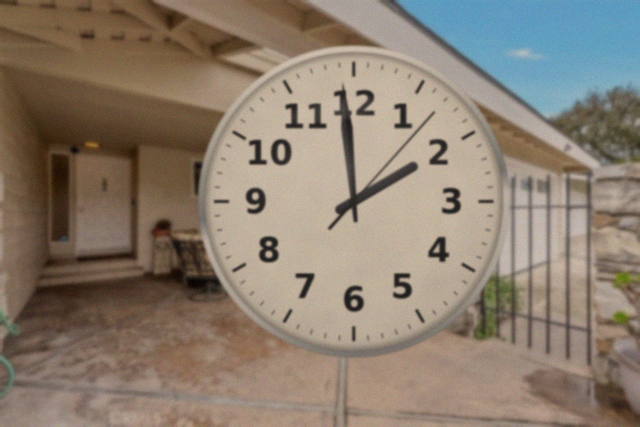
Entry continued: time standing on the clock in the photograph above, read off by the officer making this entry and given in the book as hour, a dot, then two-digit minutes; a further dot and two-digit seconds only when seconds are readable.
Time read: 1.59.07
